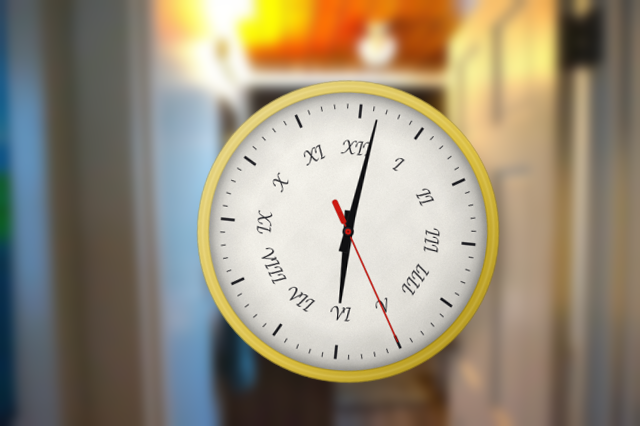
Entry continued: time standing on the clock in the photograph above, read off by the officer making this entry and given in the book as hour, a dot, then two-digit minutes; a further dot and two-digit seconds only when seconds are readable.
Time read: 6.01.25
